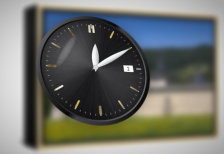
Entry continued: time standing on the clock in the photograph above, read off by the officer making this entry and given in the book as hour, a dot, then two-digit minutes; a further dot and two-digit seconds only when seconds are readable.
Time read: 12.10
